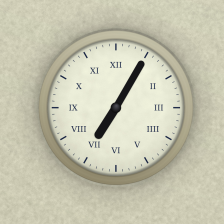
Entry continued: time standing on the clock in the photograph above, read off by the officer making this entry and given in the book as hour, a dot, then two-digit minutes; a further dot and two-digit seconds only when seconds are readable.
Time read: 7.05
